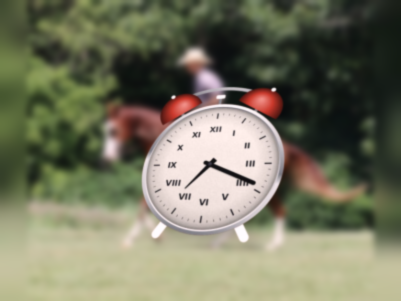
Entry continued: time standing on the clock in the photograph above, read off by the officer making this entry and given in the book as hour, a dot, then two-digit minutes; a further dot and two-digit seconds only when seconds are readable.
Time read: 7.19
